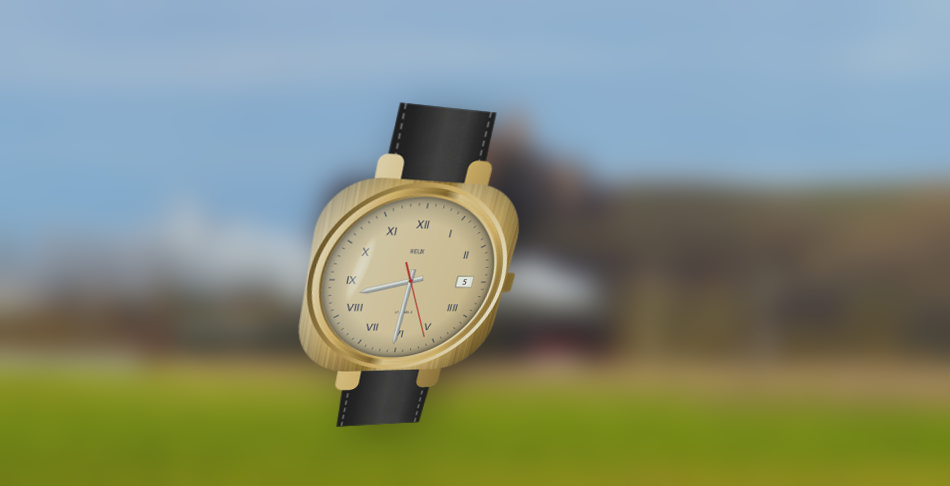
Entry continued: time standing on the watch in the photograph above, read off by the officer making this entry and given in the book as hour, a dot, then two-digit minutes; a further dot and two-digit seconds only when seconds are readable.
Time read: 8.30.26
